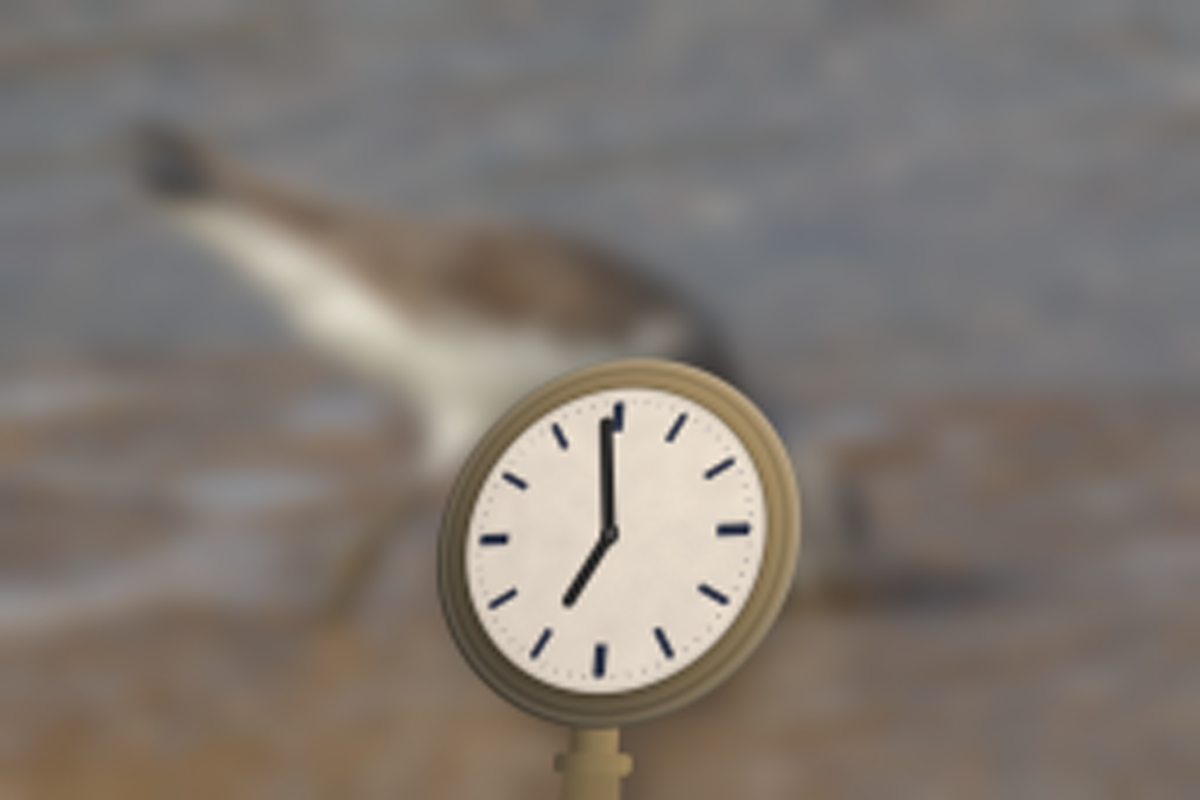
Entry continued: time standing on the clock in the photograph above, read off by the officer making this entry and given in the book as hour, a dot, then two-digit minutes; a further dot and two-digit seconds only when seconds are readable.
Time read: 6.59
